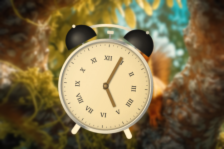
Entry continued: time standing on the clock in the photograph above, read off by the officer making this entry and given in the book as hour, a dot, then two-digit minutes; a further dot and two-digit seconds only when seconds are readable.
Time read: 5.04
